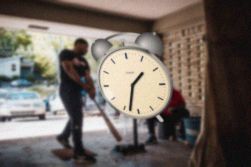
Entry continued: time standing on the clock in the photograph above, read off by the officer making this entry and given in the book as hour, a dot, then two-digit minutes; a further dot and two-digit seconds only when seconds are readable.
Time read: 1.33
